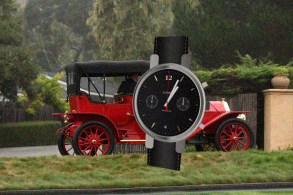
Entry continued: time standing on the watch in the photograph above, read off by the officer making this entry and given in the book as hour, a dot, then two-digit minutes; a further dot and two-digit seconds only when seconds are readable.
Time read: 1.04
